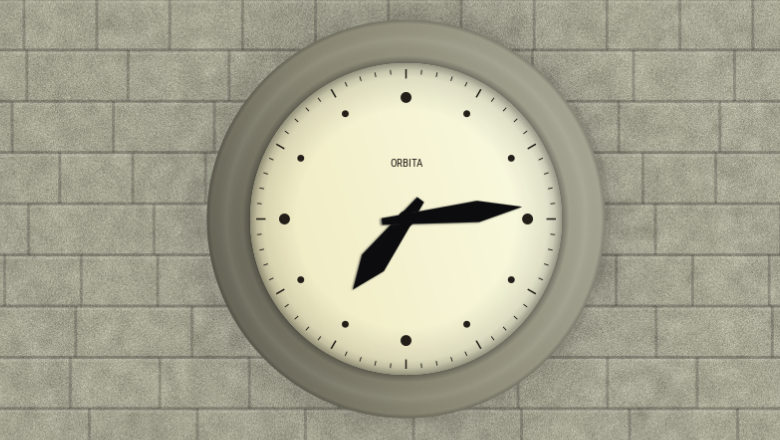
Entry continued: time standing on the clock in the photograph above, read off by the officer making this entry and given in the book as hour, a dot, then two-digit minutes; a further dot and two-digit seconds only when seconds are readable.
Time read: 7.14
